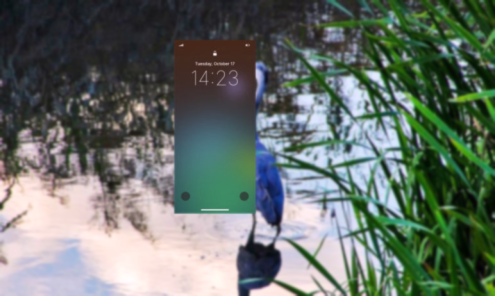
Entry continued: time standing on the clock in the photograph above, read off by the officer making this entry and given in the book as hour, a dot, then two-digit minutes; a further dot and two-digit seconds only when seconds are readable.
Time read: 14.23
